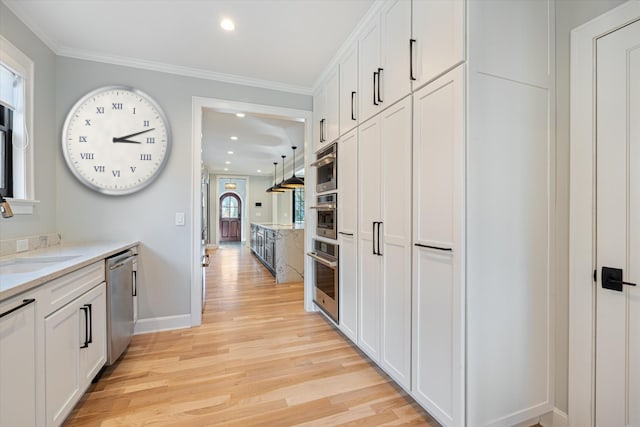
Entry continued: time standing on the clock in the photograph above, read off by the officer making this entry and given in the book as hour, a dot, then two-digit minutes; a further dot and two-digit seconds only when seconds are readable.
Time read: 3.12
